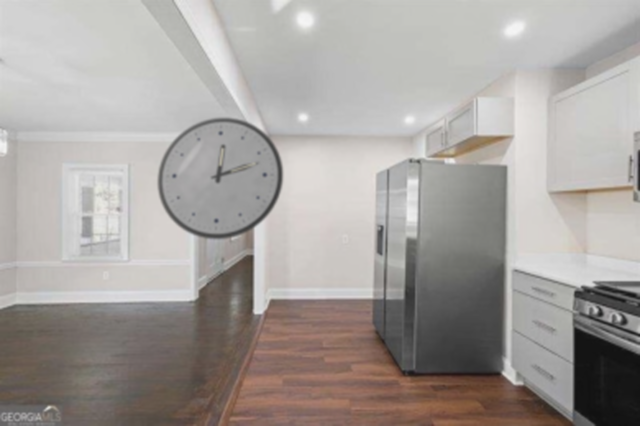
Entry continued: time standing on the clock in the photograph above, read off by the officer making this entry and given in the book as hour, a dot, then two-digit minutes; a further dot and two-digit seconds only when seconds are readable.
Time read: 12.12
